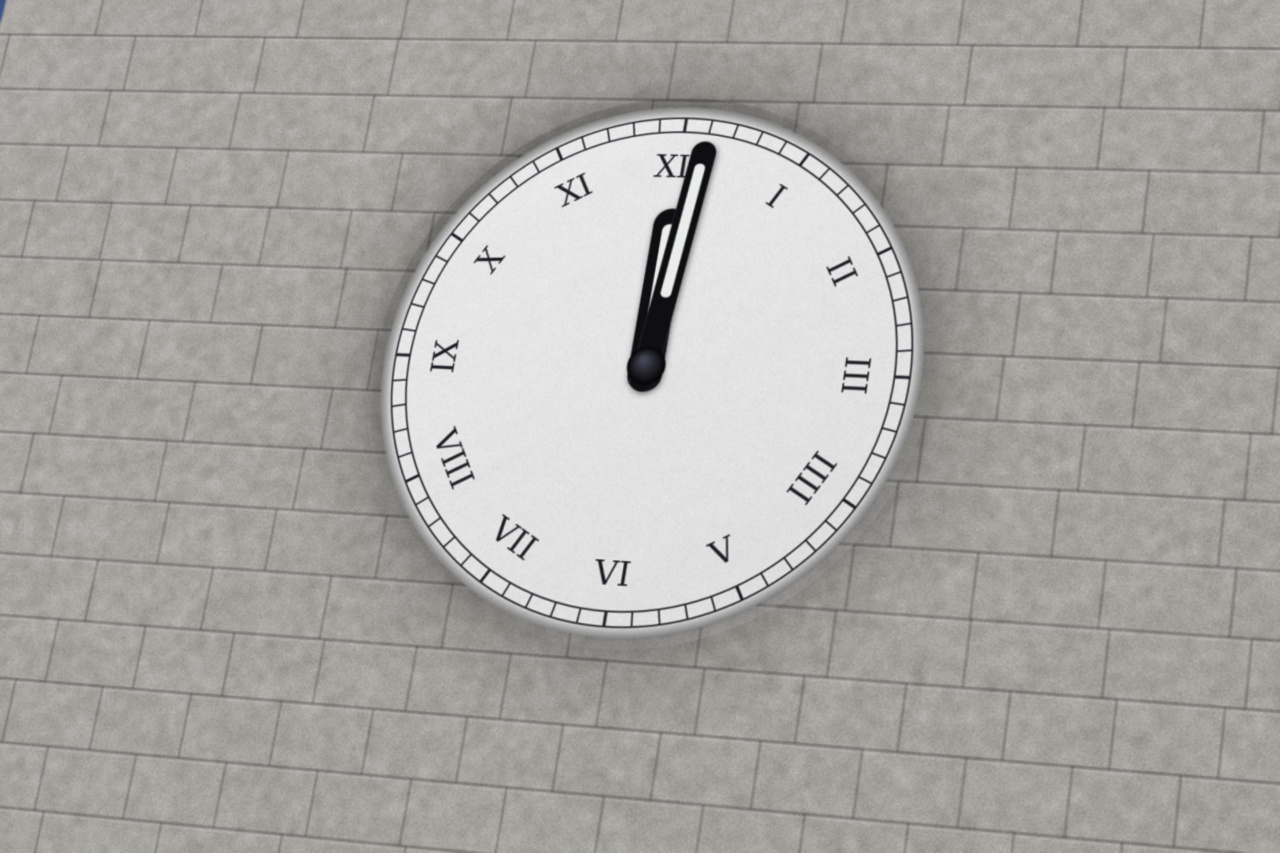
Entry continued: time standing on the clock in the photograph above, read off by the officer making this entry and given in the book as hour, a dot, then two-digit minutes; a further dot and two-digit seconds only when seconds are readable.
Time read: 12.01
